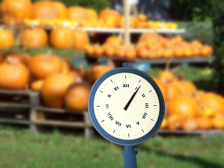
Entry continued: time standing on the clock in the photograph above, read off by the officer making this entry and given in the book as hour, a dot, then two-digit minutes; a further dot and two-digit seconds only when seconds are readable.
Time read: 1.06
